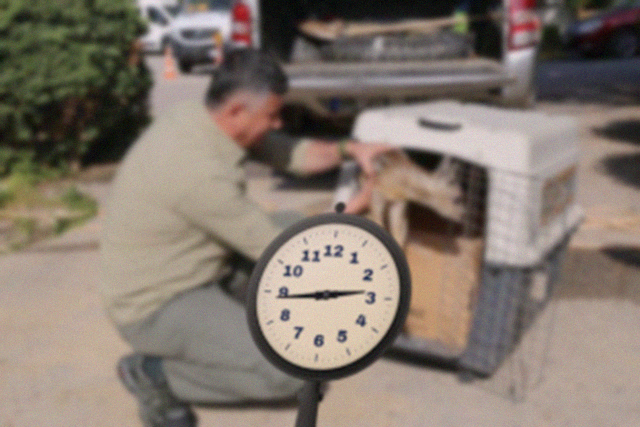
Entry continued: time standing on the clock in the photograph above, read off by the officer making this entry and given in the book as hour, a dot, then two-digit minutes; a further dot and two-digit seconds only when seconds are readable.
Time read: 2.44
